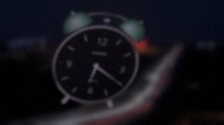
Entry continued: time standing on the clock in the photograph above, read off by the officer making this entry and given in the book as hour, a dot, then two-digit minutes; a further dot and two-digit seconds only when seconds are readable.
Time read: 6.20
